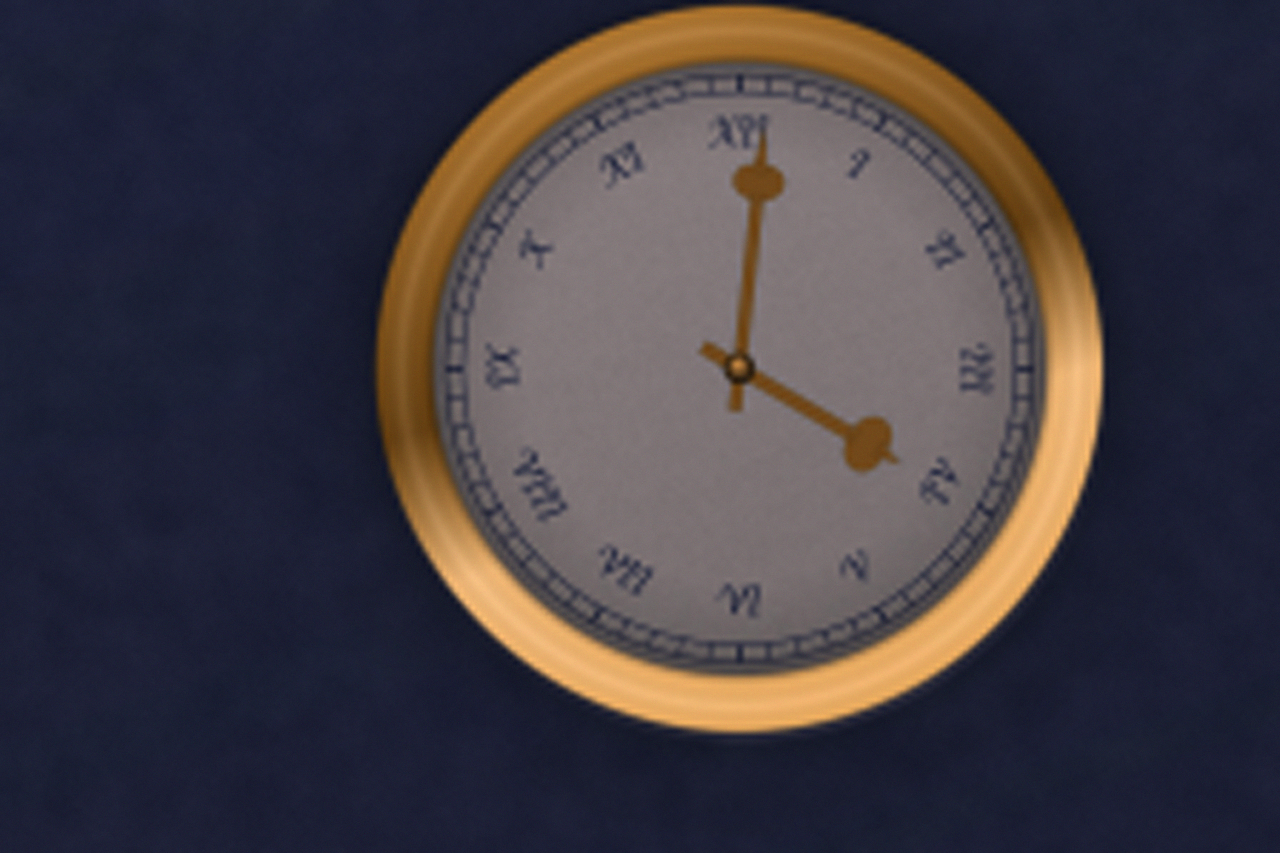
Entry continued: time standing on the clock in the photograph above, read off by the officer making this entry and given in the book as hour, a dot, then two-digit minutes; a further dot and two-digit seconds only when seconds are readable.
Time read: 4.01
